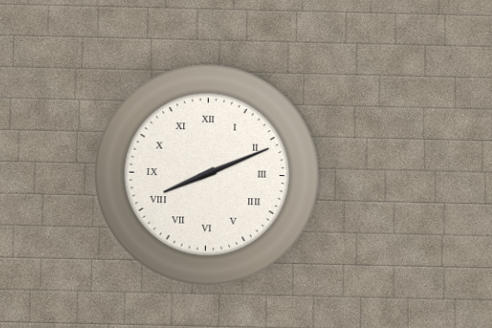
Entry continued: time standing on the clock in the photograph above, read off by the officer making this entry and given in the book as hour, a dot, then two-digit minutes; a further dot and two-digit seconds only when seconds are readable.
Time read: 8.11
